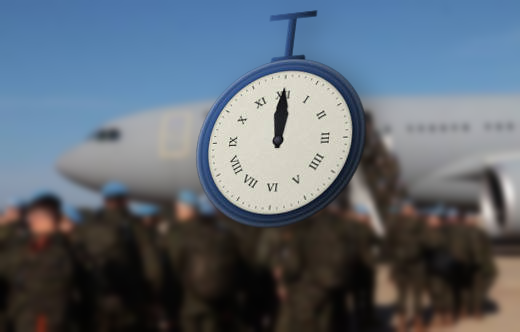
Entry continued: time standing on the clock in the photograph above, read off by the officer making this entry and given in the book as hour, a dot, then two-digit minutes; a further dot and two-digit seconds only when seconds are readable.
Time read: 12.00
